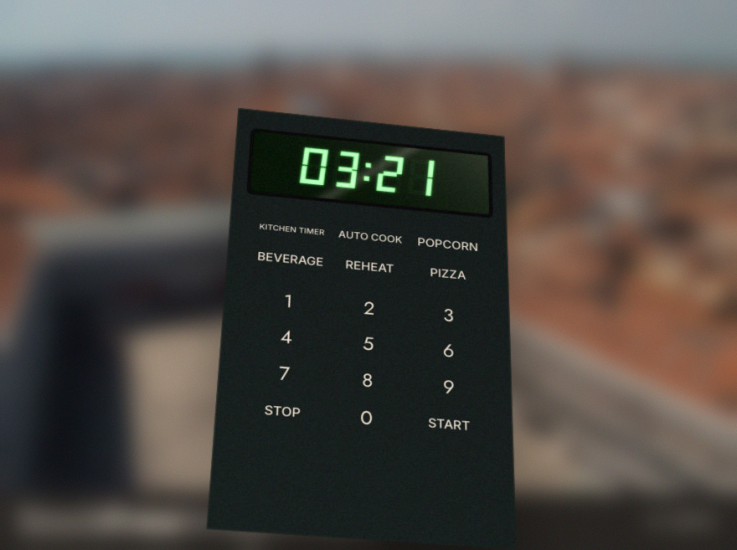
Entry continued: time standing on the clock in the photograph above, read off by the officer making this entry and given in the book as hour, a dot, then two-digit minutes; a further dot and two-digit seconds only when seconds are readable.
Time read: 3.21
